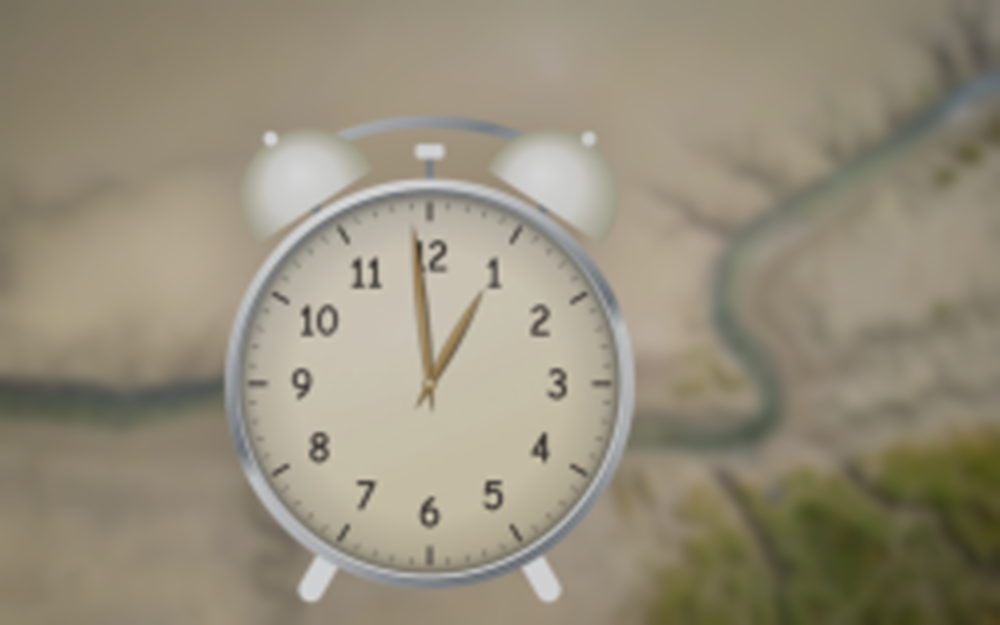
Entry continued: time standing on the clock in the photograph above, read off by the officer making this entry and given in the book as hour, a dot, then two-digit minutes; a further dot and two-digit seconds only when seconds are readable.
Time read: 12.59
